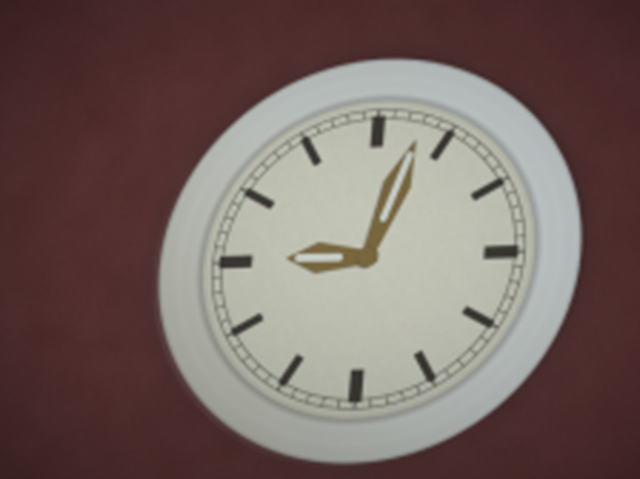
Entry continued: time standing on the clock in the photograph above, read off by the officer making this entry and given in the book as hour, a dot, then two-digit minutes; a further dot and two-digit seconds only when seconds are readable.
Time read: 9.03
